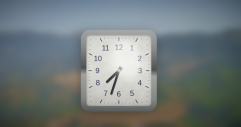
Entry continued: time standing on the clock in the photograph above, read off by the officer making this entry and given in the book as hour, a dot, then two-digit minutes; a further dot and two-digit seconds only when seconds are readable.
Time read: 7.33
